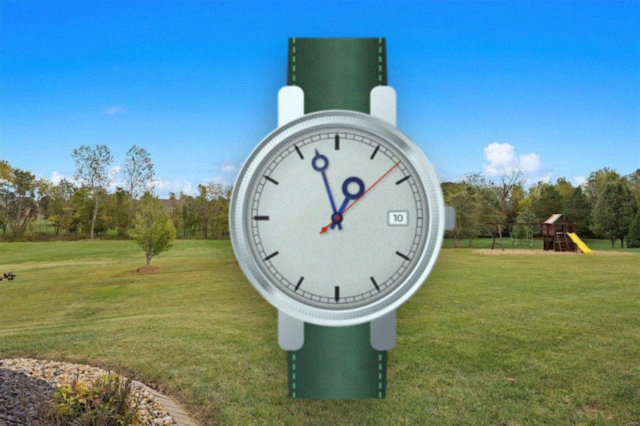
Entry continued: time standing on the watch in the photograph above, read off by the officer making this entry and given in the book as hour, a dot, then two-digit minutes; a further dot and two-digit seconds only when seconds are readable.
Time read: 12.57.08
